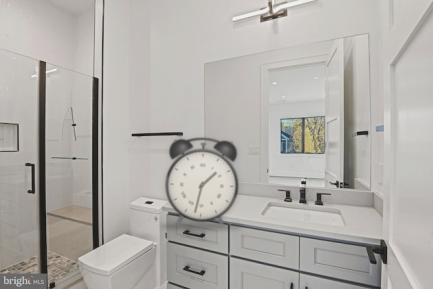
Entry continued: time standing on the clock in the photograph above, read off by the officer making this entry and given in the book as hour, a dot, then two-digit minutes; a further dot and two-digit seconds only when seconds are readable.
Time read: 1.32
